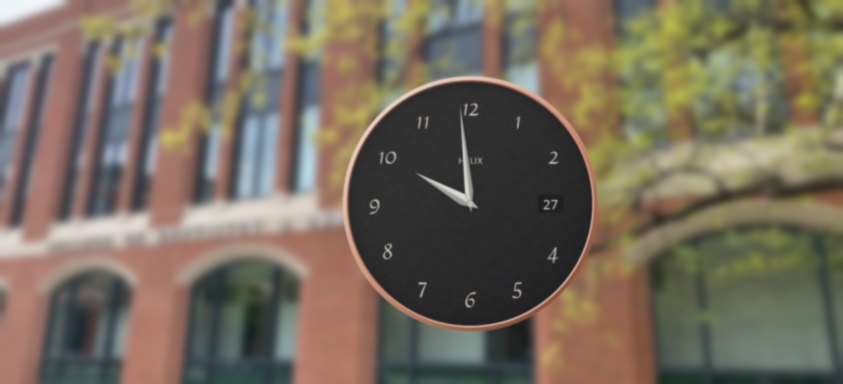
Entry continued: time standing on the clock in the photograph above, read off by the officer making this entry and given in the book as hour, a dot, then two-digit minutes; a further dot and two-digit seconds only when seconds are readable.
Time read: 9.59
